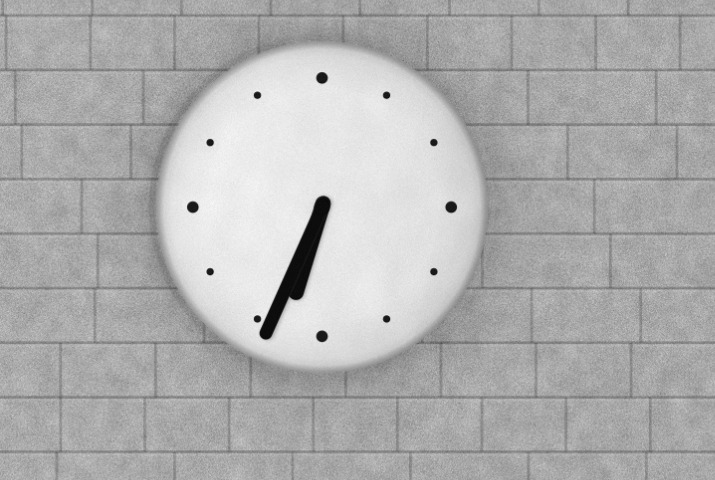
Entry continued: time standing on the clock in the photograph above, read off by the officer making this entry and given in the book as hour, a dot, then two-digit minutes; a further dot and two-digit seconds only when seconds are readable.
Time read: 6.34
